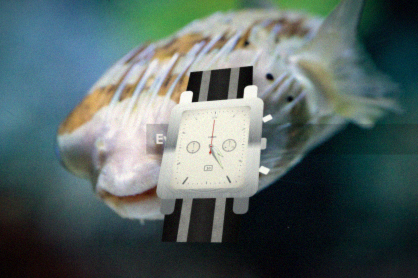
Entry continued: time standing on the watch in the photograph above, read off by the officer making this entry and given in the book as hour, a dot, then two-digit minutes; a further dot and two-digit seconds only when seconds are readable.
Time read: 4.25
